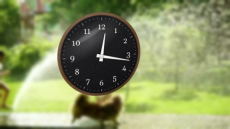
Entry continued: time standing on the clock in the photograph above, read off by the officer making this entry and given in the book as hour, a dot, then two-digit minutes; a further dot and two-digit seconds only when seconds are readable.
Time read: 12.17
